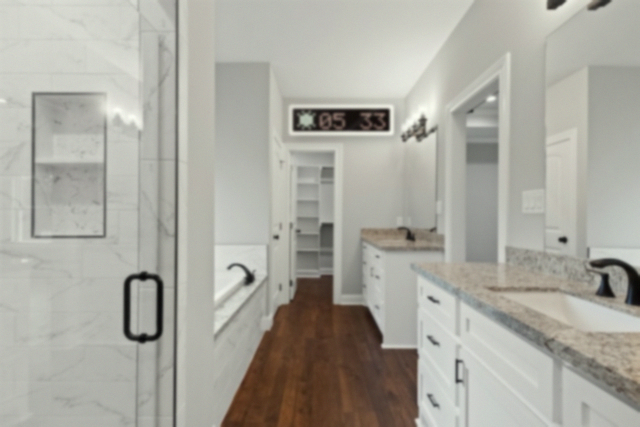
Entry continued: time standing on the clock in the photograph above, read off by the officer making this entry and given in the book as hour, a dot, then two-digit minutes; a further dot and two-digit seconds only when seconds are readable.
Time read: 5.33
